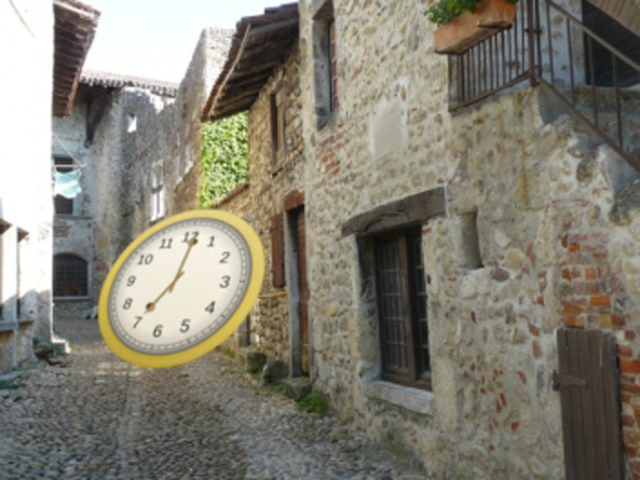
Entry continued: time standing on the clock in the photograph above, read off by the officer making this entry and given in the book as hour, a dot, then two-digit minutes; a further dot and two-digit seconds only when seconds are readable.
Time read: 7.01
